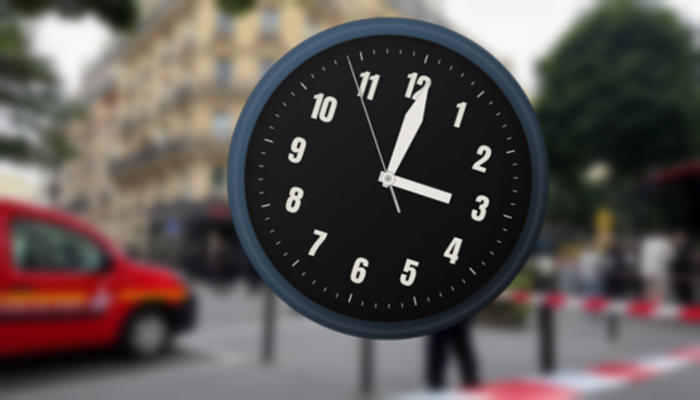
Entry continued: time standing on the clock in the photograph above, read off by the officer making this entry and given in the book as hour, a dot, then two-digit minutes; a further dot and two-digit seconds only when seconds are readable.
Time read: 3.00.54
